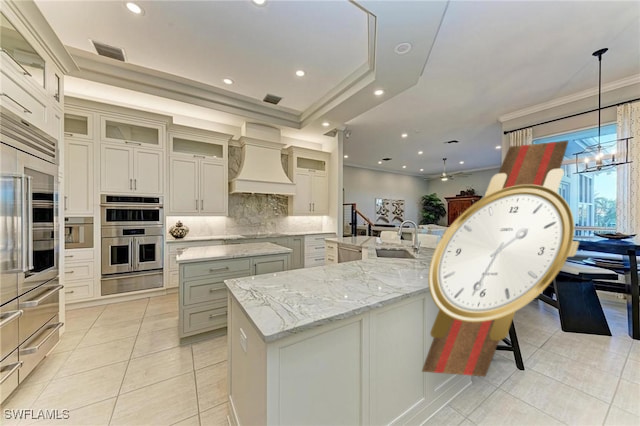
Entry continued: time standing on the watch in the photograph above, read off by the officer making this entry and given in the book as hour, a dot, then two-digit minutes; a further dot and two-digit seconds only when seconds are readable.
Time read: 1.32
